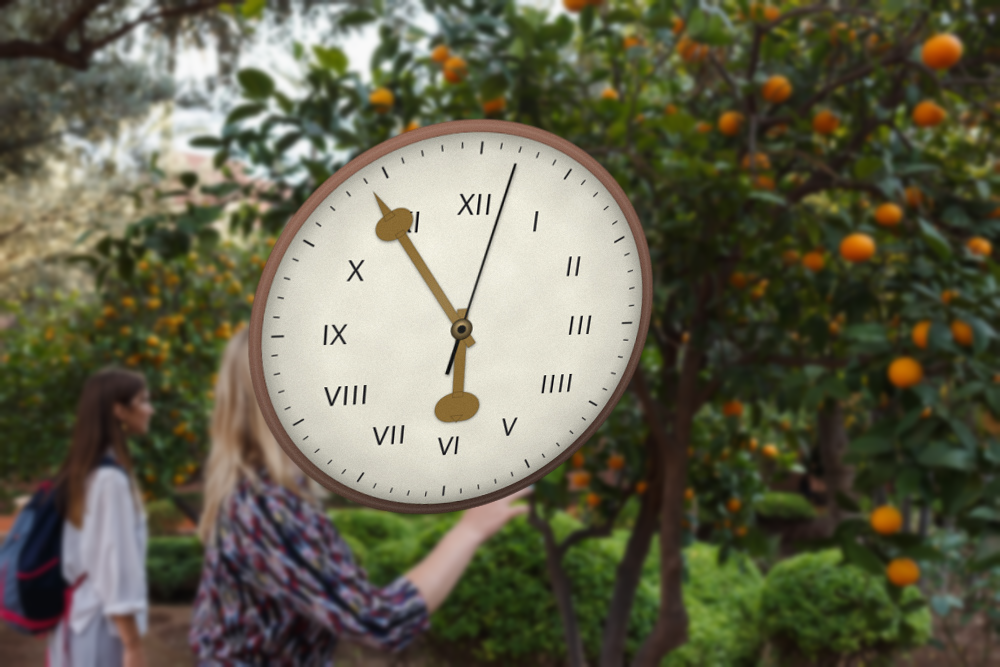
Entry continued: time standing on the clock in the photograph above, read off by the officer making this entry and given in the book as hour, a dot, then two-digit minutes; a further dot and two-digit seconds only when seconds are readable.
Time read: 5.54.02
